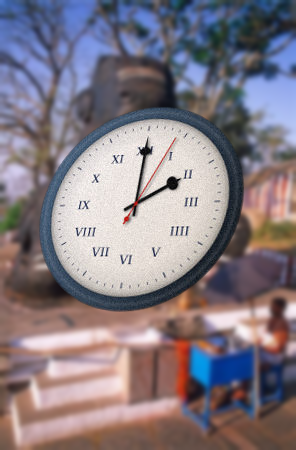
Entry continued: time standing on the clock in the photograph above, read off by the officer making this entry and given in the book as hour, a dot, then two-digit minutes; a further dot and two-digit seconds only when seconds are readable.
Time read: 2.00.04
